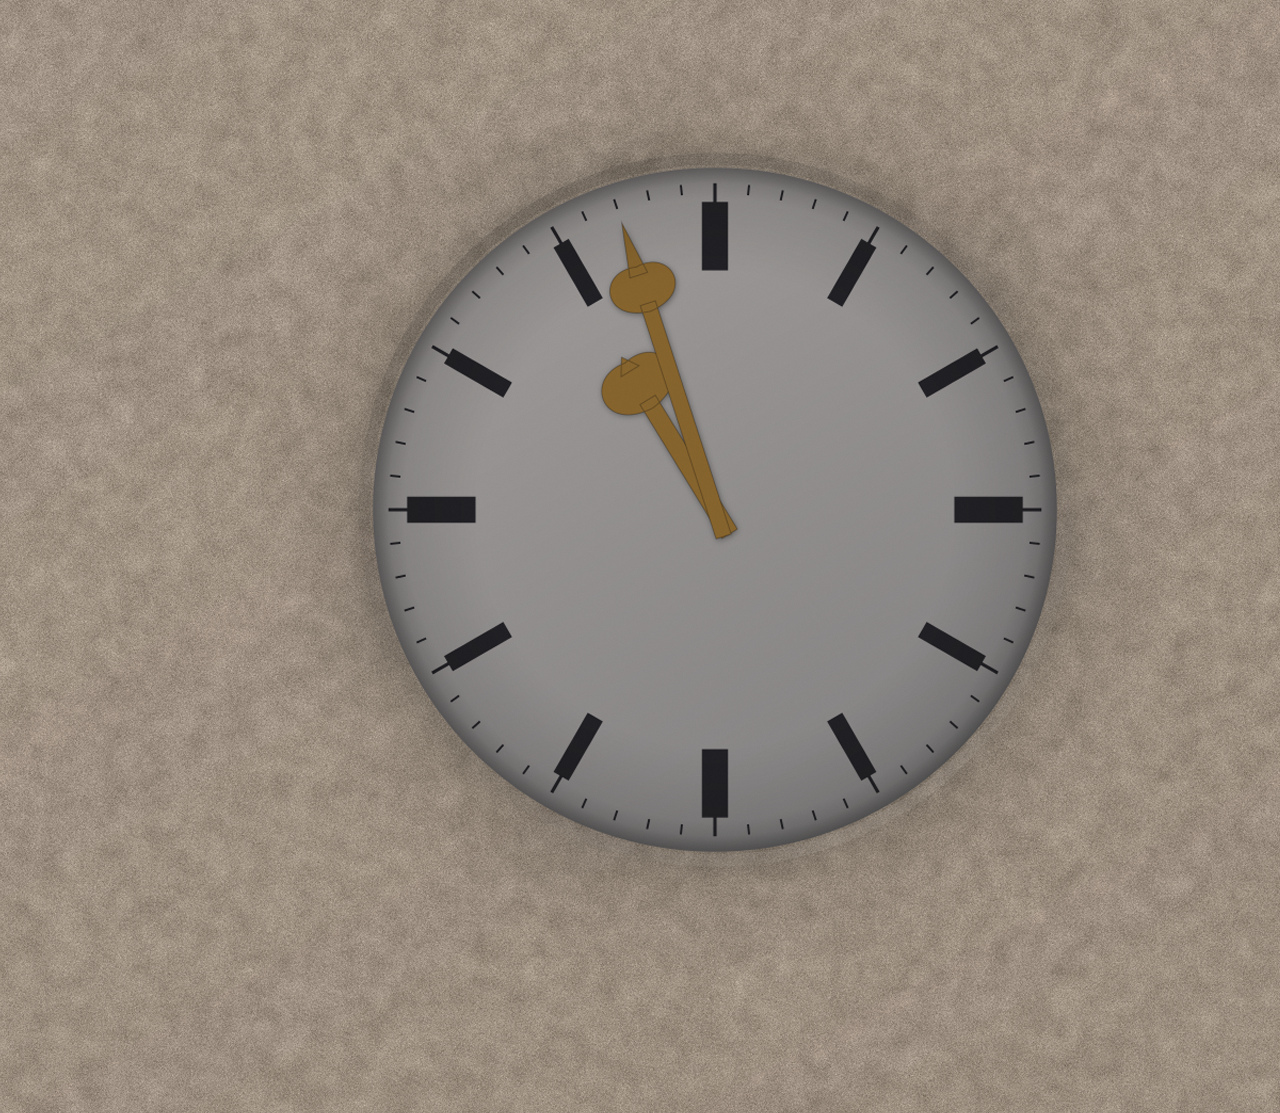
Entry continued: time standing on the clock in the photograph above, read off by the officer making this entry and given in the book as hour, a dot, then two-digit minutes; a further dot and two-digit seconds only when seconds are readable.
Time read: 10.57
